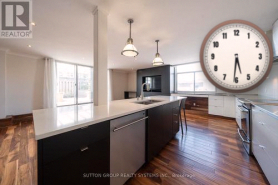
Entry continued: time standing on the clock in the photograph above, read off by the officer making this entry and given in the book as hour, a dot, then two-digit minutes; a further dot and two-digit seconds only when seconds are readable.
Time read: 5.31
